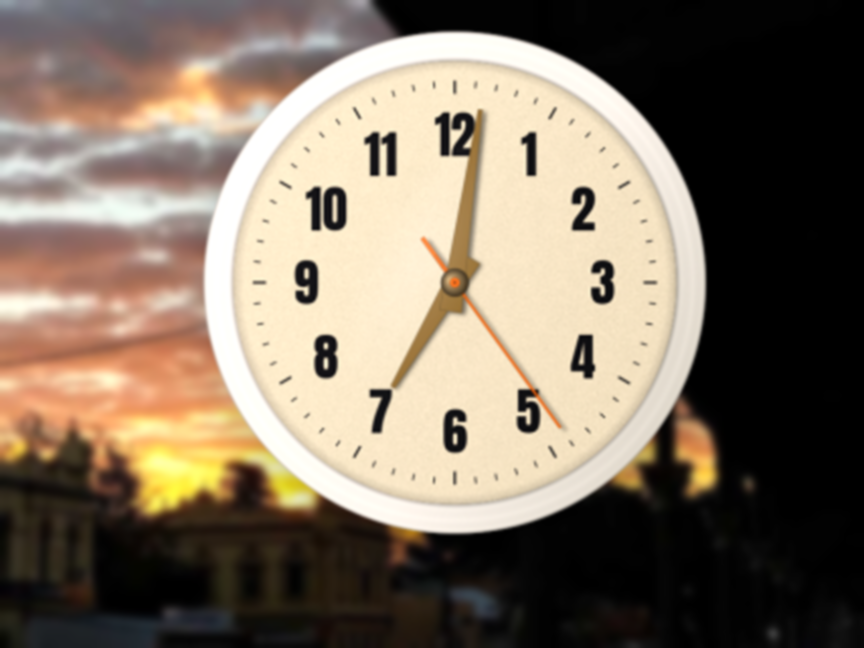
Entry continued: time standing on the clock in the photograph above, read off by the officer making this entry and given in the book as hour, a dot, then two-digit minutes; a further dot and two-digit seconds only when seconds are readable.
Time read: 7.01.24
